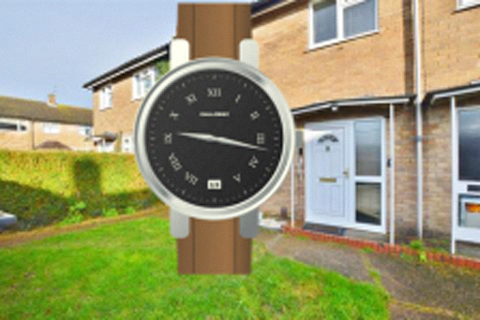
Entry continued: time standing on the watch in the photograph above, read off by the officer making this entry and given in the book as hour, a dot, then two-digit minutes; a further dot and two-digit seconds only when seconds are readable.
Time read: 9.17
